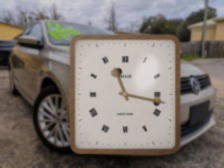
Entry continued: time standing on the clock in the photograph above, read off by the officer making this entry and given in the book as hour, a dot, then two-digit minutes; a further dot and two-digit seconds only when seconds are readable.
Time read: 11.17
